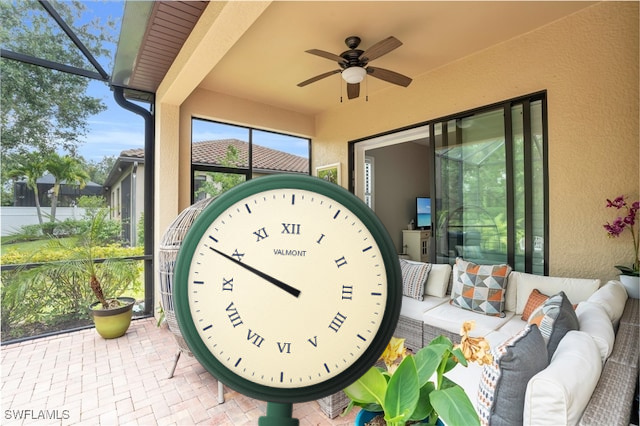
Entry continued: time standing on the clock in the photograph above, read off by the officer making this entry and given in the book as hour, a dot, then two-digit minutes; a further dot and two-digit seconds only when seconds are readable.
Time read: 9.49
